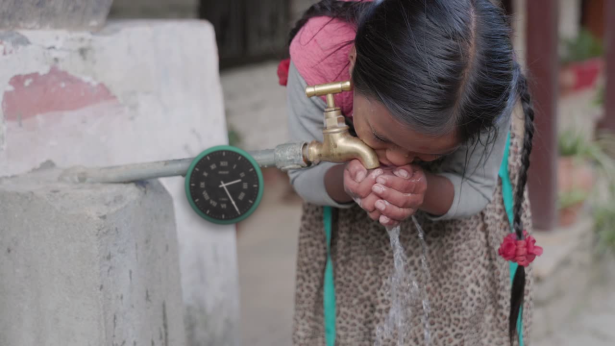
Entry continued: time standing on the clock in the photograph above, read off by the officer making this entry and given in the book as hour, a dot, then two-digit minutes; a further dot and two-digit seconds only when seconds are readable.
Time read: 2.25
